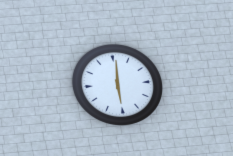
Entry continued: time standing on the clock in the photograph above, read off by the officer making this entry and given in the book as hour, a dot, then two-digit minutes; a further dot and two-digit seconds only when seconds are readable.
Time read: 6.01
